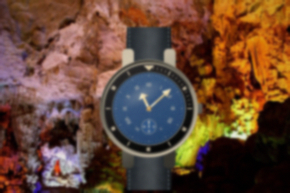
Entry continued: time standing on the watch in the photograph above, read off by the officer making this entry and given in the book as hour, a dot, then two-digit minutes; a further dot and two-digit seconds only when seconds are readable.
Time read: 11.08
